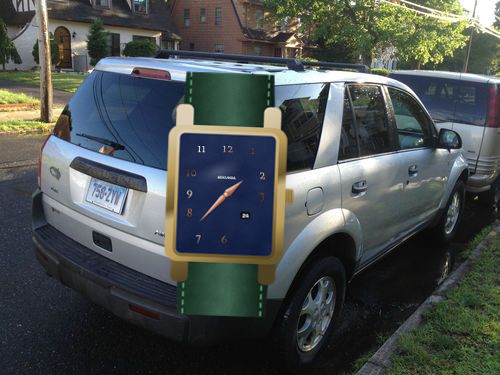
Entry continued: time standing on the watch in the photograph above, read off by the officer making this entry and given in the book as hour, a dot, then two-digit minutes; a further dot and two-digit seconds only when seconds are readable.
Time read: 1.37
